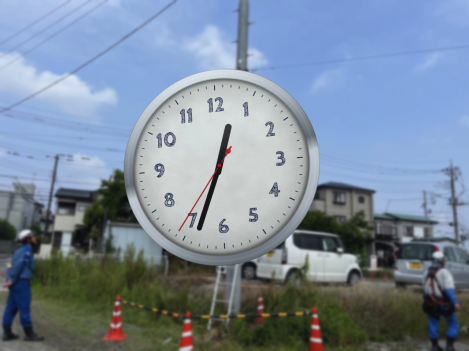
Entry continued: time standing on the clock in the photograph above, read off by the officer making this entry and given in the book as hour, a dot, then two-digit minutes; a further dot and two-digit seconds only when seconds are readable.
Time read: 12.33.36
